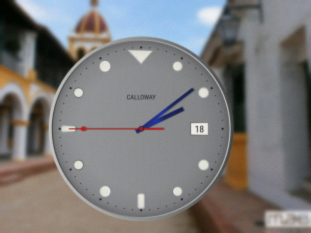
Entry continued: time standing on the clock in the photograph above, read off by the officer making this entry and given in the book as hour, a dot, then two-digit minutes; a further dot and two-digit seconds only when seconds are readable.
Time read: 2.08.45
